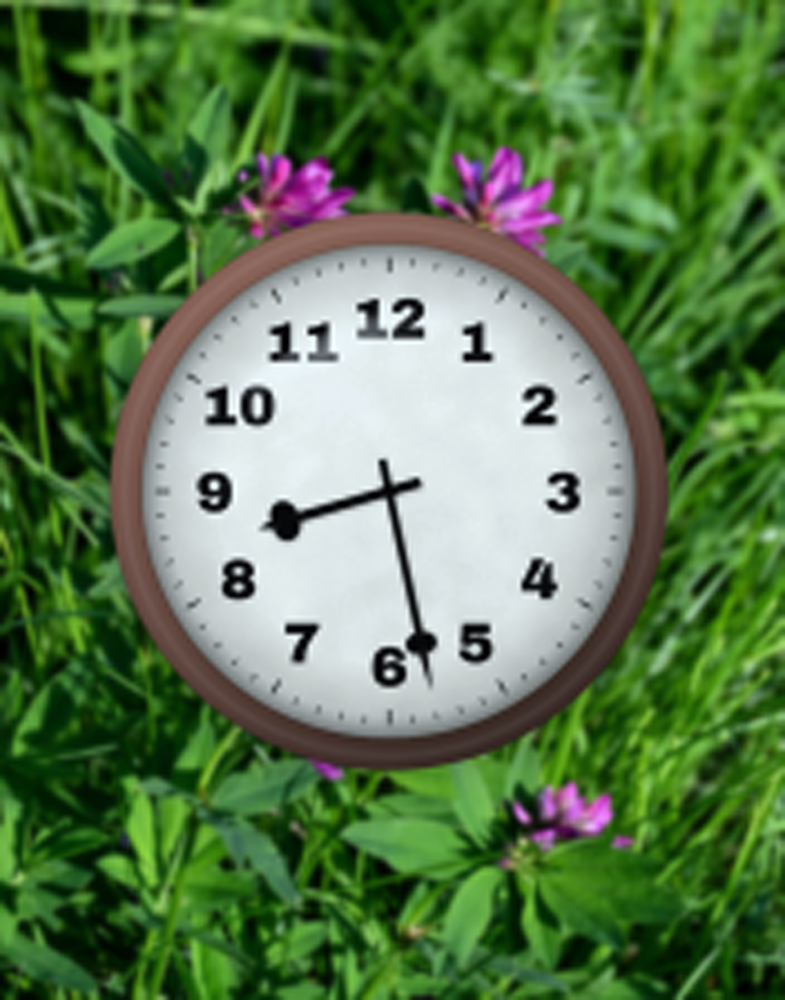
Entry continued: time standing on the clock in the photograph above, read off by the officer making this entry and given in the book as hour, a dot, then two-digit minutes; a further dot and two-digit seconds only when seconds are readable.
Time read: 8.28
